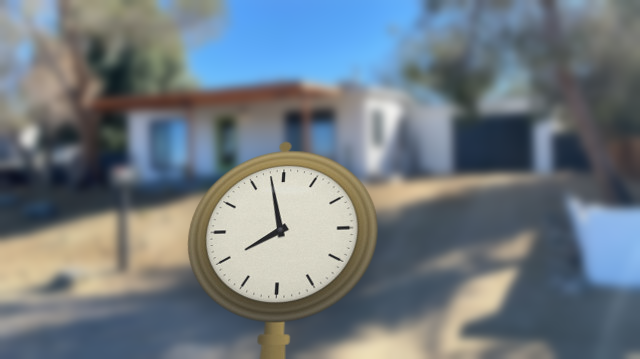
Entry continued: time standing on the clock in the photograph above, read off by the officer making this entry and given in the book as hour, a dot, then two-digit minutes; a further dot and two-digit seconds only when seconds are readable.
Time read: 7.58
